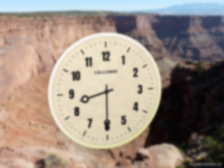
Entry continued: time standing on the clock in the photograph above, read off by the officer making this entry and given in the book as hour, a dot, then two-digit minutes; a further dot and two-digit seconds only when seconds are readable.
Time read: 8.30
